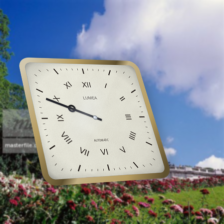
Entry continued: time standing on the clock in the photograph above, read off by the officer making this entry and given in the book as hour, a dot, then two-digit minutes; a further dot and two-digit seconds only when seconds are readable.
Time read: 9.49
